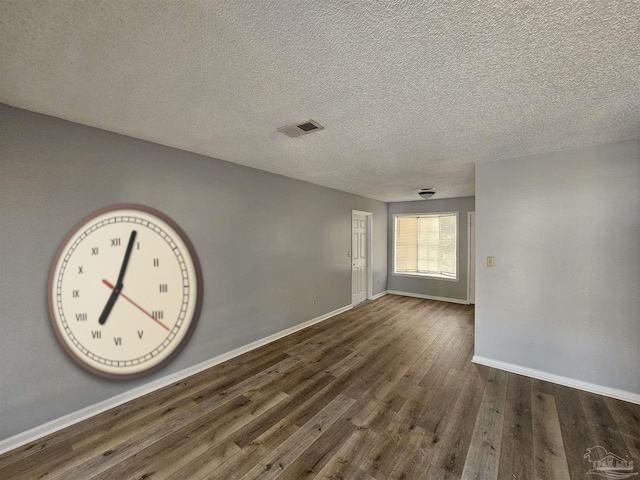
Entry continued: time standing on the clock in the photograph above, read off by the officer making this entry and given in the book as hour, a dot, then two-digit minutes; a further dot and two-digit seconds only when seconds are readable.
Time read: 7.03.21
